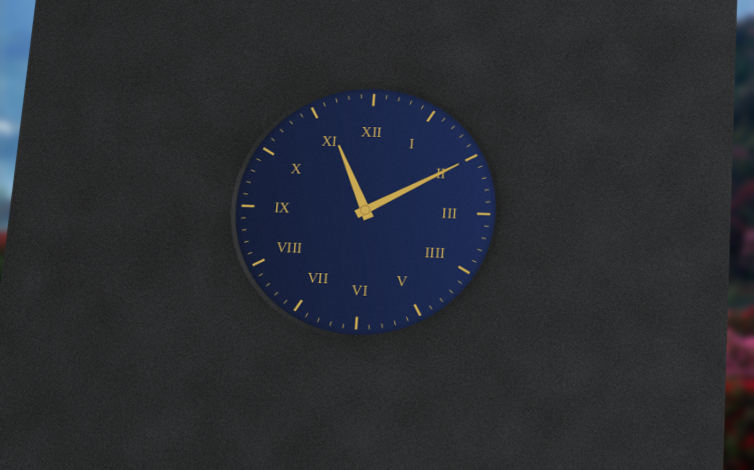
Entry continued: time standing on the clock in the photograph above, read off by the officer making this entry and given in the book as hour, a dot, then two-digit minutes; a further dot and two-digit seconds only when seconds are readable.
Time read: 11.10
